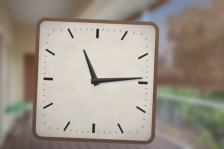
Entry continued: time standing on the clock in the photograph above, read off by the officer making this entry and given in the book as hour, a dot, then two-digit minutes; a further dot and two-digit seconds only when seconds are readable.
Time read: 11.14
